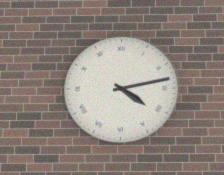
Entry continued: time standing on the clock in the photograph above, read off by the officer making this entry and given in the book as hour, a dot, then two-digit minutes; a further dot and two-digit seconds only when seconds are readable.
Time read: 4.13
